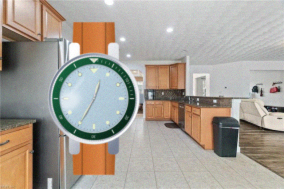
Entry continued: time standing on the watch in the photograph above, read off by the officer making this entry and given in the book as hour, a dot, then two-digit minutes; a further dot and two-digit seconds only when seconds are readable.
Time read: 12.35
